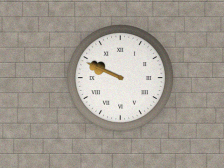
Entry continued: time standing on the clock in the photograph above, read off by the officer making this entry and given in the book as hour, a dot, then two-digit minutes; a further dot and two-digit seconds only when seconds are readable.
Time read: 9.49
